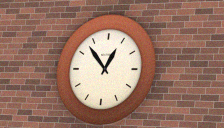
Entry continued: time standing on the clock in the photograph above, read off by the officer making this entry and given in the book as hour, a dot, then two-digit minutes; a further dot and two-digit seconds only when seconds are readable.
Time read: 12.53
